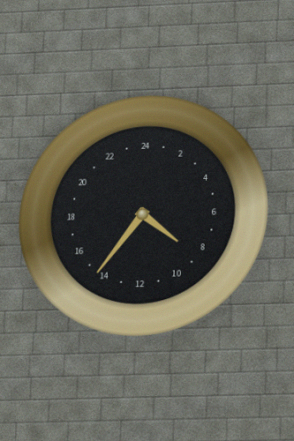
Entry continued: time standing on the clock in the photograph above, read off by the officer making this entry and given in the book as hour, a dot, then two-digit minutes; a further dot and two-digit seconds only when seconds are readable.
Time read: 8.36
